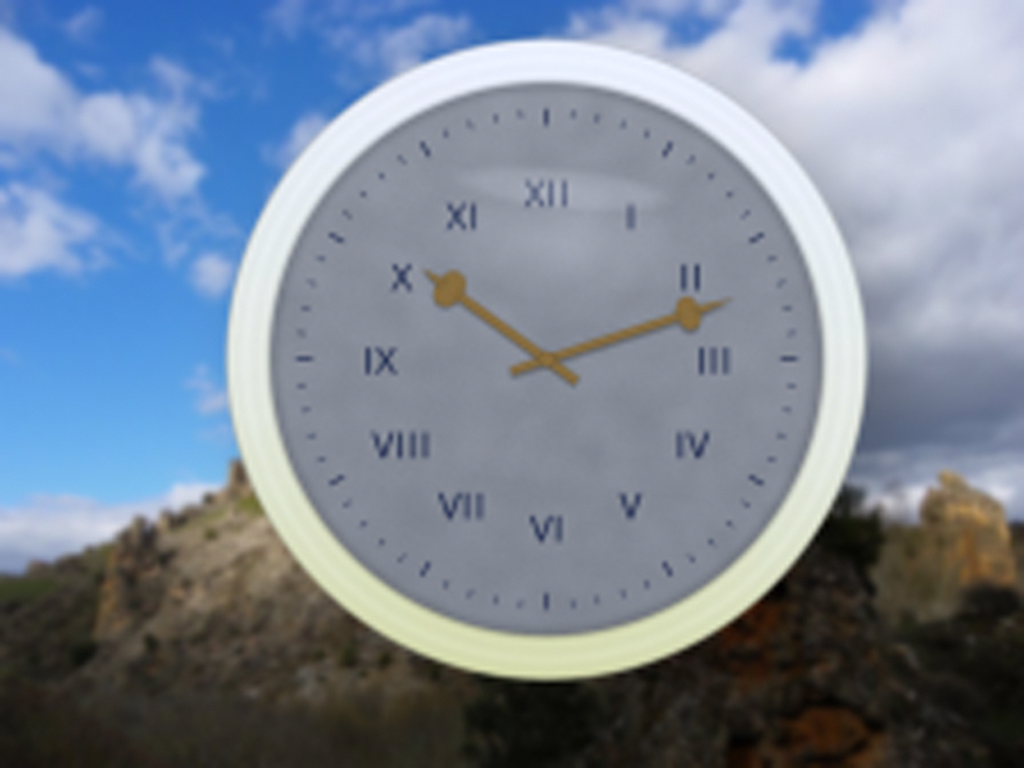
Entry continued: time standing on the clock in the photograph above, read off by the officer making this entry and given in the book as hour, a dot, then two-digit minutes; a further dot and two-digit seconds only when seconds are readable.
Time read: 10.12
